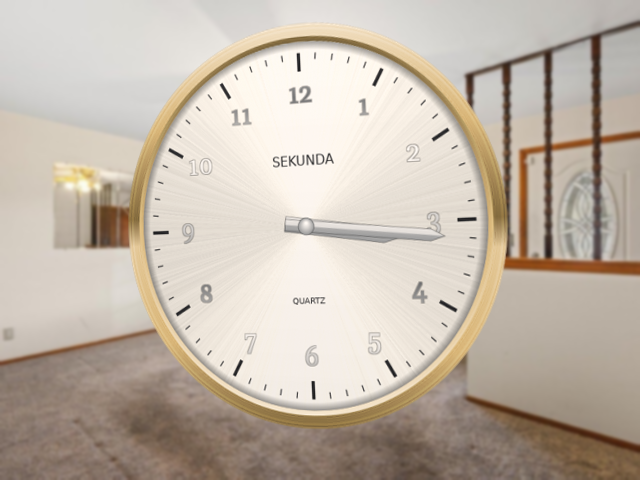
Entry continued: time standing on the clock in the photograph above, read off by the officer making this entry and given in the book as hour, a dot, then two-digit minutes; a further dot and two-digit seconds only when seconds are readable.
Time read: 3.16
